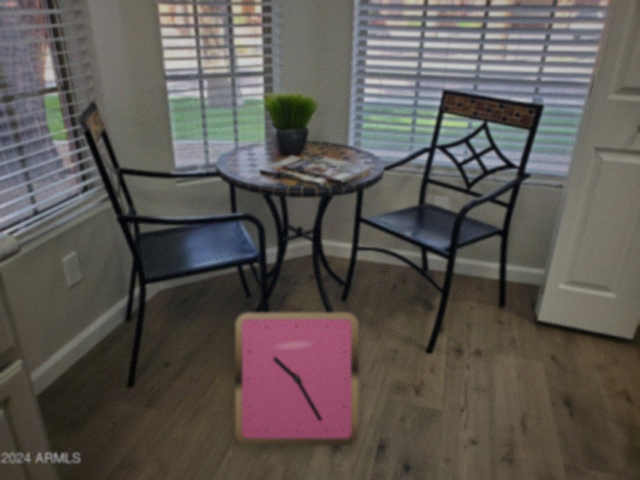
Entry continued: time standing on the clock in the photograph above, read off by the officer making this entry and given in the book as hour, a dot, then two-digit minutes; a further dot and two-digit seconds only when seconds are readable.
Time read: 10.25
